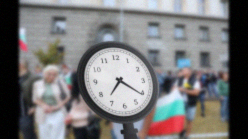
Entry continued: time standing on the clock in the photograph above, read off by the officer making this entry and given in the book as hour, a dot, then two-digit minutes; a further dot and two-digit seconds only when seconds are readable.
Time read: 7.21
